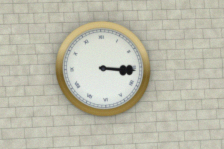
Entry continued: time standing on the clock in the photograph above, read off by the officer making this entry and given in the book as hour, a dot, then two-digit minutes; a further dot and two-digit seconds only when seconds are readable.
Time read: 3.16
